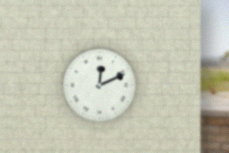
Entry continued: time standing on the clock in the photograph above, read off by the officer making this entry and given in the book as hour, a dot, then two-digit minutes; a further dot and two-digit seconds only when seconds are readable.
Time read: 12.11
